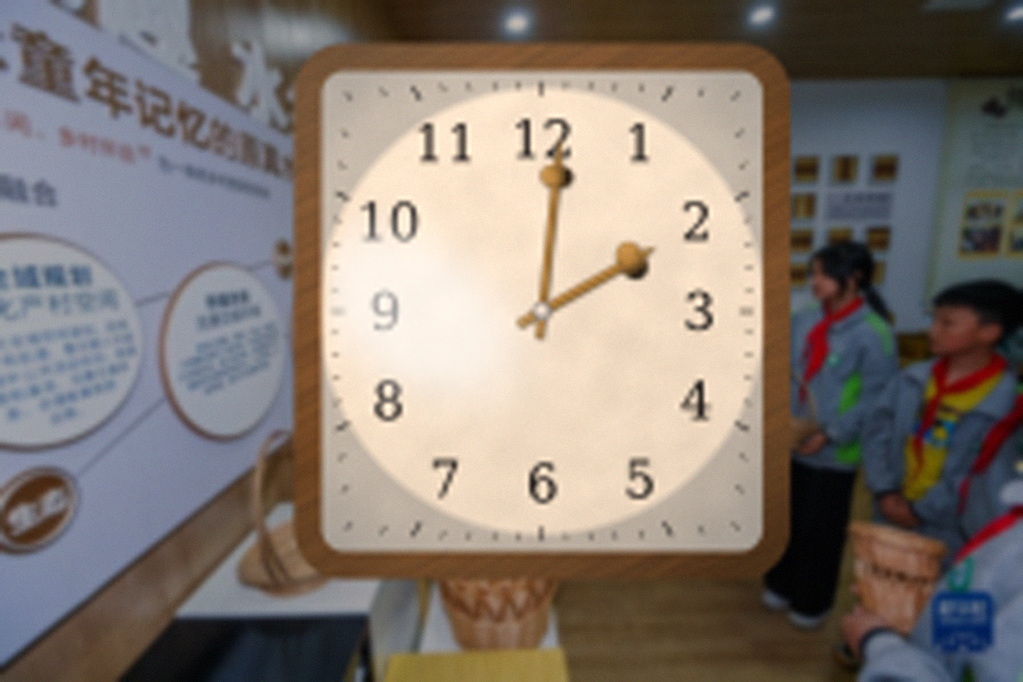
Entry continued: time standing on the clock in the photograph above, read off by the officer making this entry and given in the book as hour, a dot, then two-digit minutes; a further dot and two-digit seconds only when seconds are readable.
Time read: 2.01
